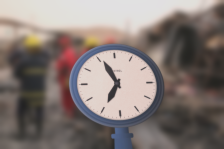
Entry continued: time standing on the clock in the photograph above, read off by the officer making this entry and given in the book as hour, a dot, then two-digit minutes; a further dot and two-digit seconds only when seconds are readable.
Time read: 6.56
